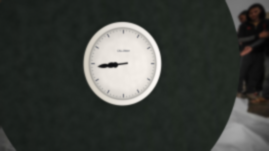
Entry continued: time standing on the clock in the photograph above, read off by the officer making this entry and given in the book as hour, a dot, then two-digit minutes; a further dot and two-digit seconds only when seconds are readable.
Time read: 8.44
